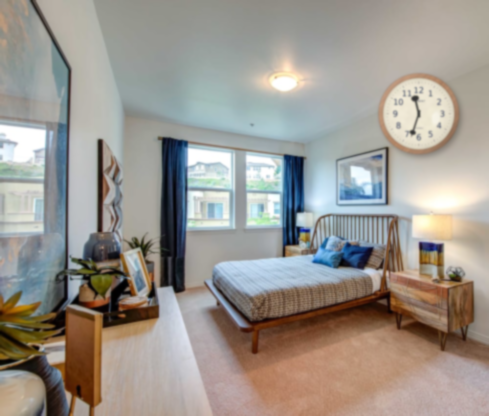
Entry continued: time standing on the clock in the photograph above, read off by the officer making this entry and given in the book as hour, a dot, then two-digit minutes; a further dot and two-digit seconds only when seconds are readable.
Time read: 11.33
